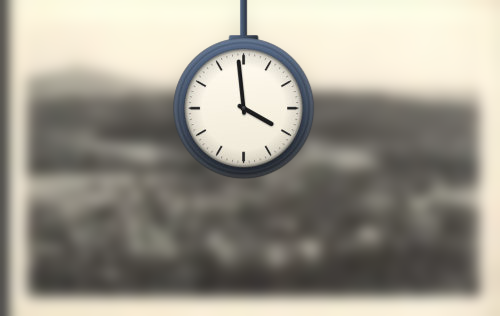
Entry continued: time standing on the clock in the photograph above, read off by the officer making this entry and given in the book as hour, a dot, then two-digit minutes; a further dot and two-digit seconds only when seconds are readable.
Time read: 3.59
